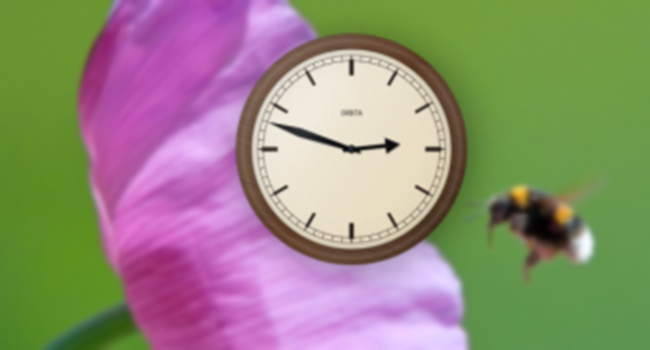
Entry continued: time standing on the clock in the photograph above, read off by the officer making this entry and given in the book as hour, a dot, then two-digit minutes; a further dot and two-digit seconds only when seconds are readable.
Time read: 2.48
